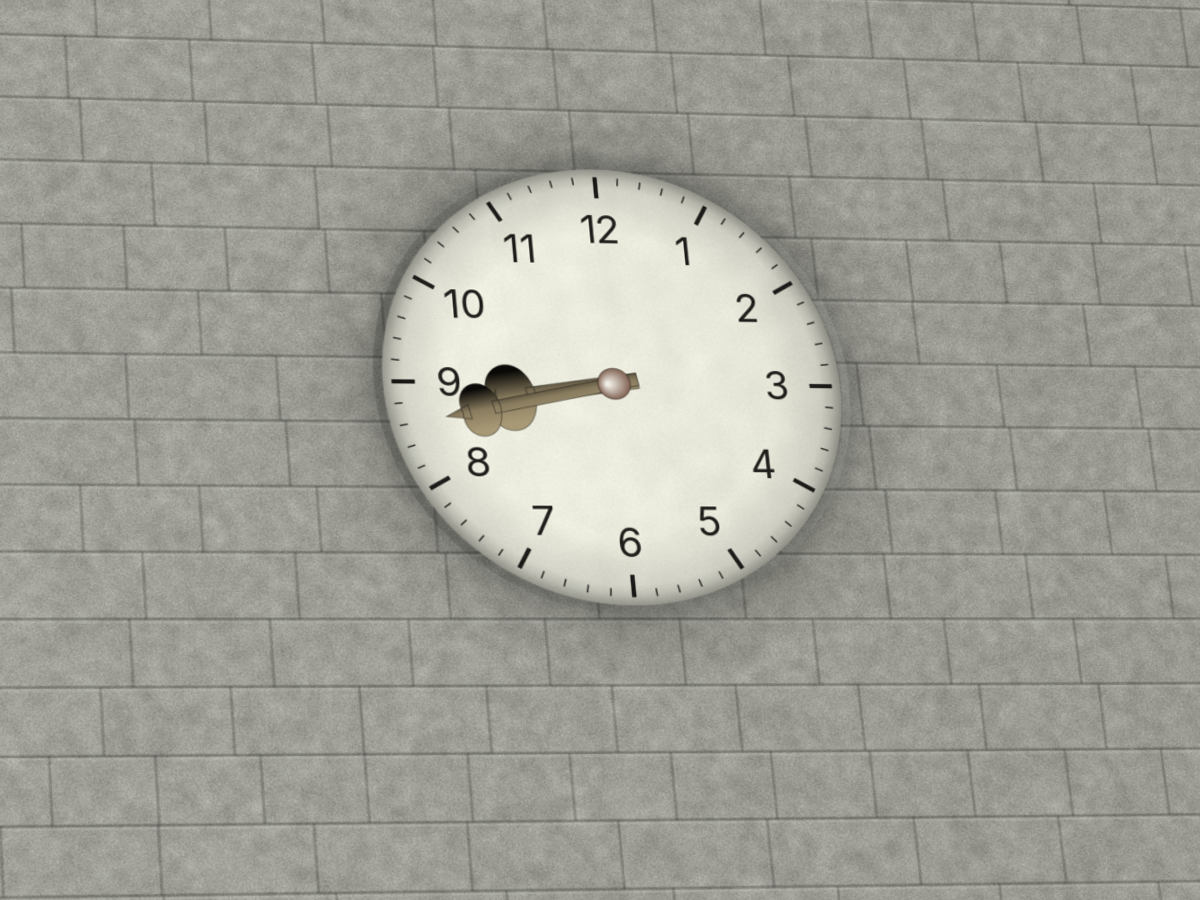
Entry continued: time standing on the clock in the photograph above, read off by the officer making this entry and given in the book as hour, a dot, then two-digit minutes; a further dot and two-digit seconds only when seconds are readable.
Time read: 8.43
